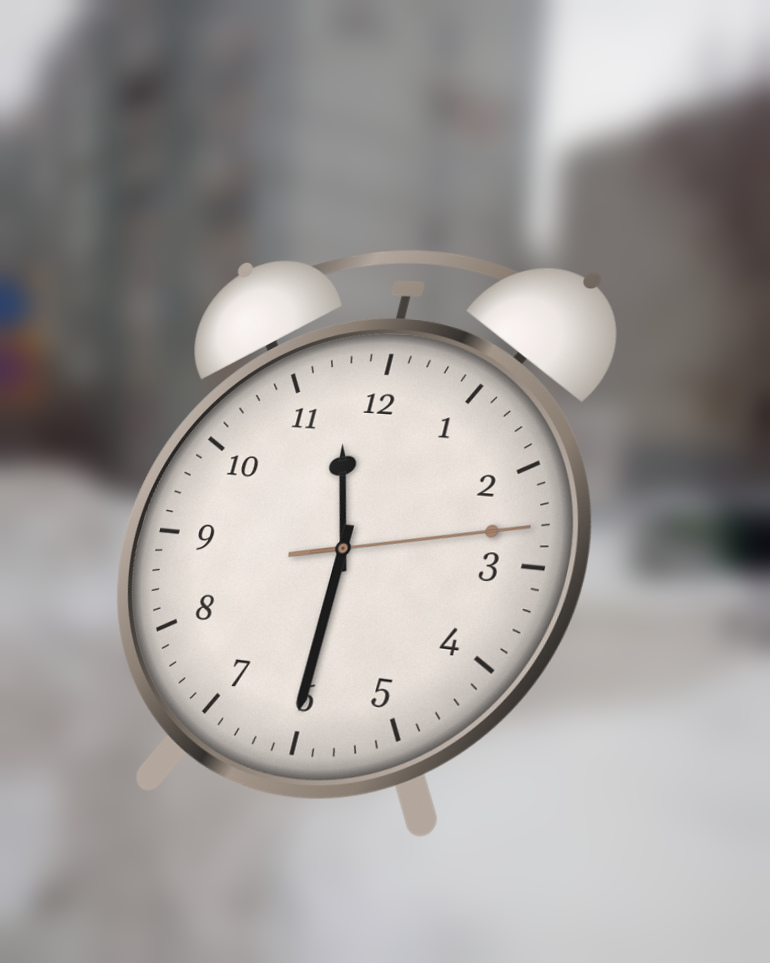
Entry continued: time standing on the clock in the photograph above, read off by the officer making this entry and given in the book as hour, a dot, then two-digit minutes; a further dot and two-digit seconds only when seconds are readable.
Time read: 11.30.13
